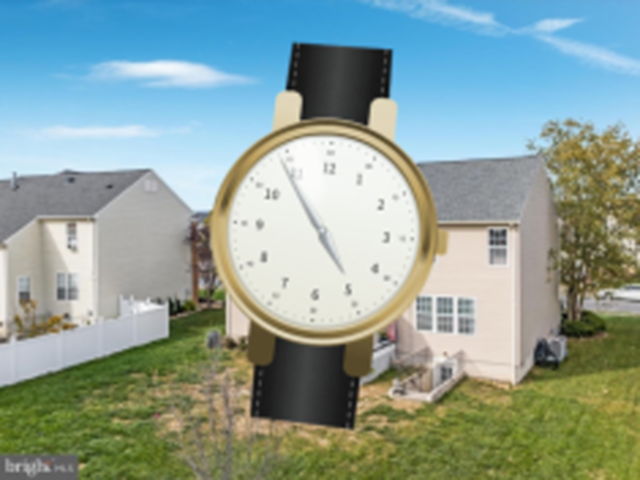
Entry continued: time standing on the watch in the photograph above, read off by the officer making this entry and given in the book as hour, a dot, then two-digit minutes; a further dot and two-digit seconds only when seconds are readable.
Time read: 4.54
